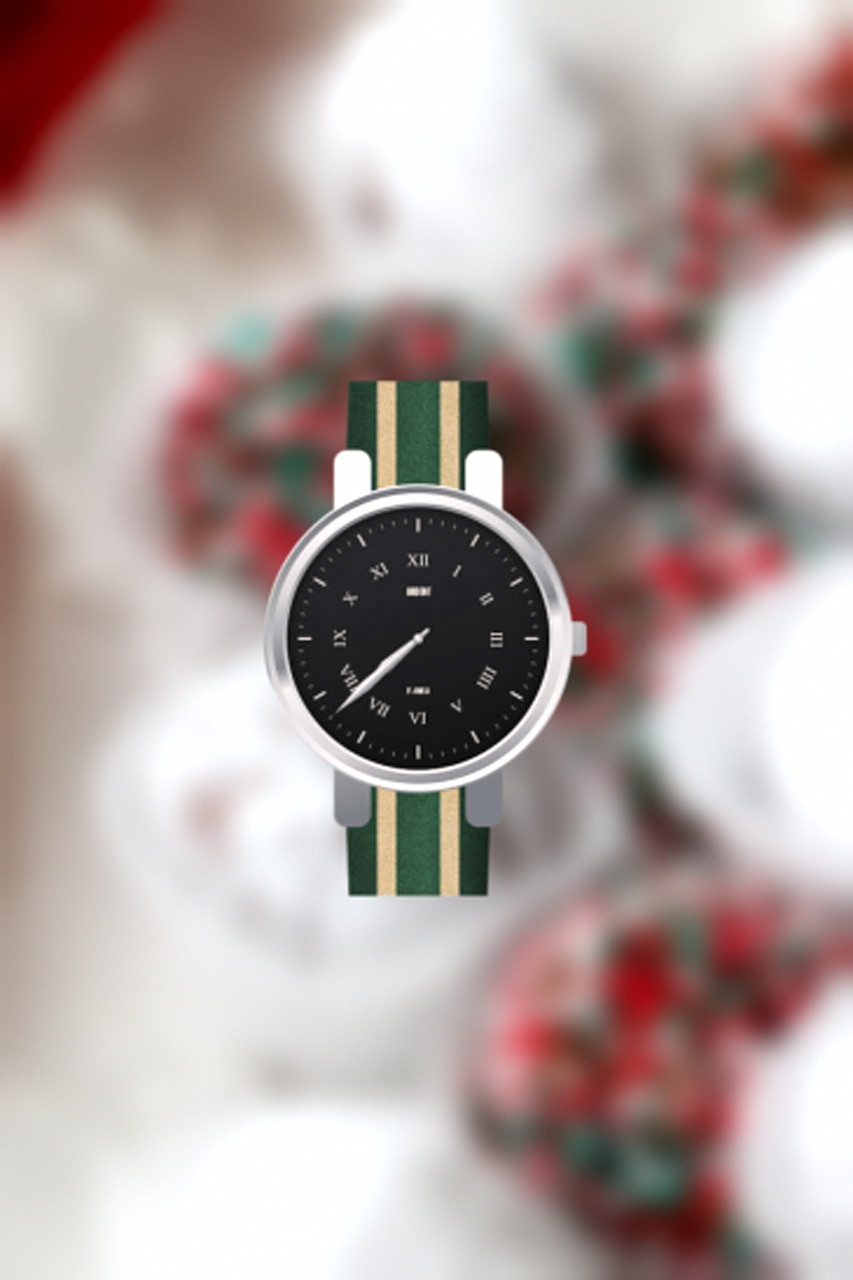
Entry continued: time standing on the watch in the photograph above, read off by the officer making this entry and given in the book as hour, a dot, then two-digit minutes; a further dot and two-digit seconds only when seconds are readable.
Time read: 7.38
